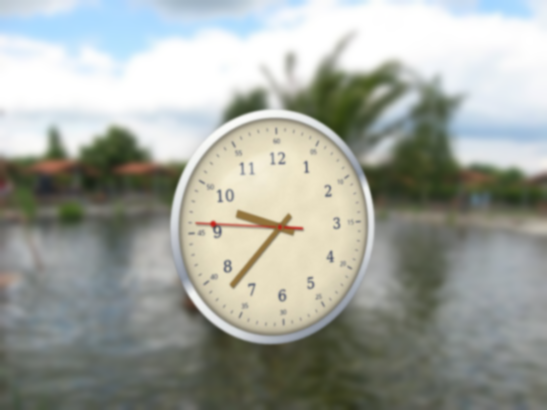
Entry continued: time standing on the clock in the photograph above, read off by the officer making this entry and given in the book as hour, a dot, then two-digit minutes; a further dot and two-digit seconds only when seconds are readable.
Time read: 9.37.46
